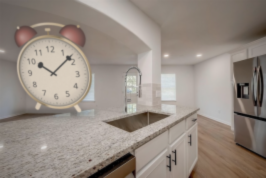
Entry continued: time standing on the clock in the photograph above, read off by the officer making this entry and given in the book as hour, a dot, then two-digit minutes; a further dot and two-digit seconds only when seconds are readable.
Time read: 10.08
